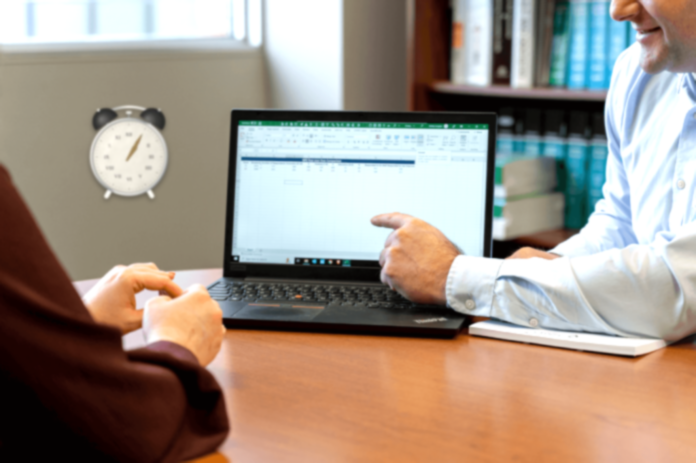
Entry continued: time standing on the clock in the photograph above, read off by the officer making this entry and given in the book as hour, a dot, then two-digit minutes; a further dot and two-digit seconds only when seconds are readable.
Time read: 1.05
